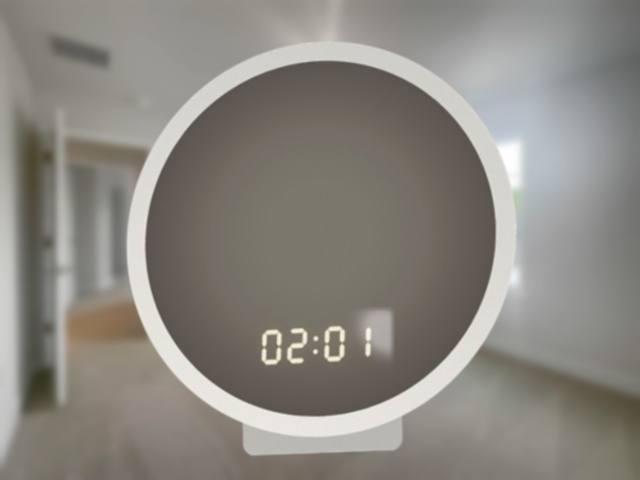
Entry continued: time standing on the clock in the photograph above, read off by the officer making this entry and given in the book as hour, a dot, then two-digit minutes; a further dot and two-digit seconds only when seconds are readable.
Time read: 2.01
